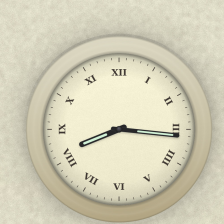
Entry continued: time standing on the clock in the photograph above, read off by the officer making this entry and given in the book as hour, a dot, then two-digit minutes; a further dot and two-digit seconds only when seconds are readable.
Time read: 8.16
